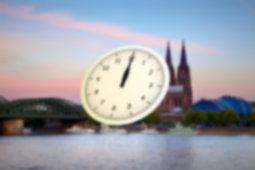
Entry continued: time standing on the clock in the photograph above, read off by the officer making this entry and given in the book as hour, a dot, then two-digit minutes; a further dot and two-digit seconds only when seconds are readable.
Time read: 12.00
